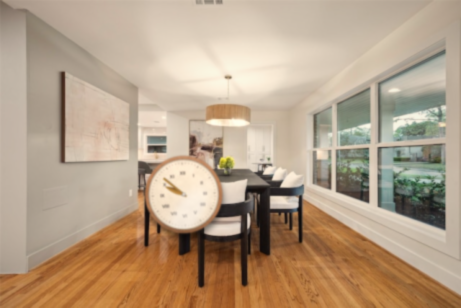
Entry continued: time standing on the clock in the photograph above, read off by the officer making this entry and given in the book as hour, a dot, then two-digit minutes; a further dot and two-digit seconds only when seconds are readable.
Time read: 9.52
